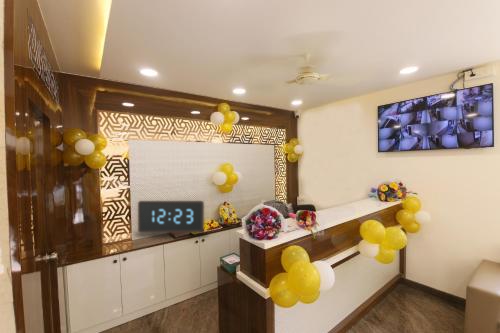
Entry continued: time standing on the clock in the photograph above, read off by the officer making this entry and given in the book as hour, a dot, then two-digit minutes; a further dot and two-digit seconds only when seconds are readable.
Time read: 12.23
